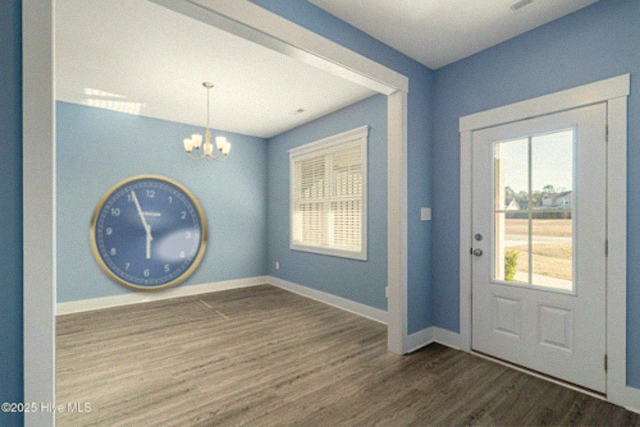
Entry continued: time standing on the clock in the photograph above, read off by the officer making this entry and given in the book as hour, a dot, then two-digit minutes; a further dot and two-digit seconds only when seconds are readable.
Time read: 5.56
